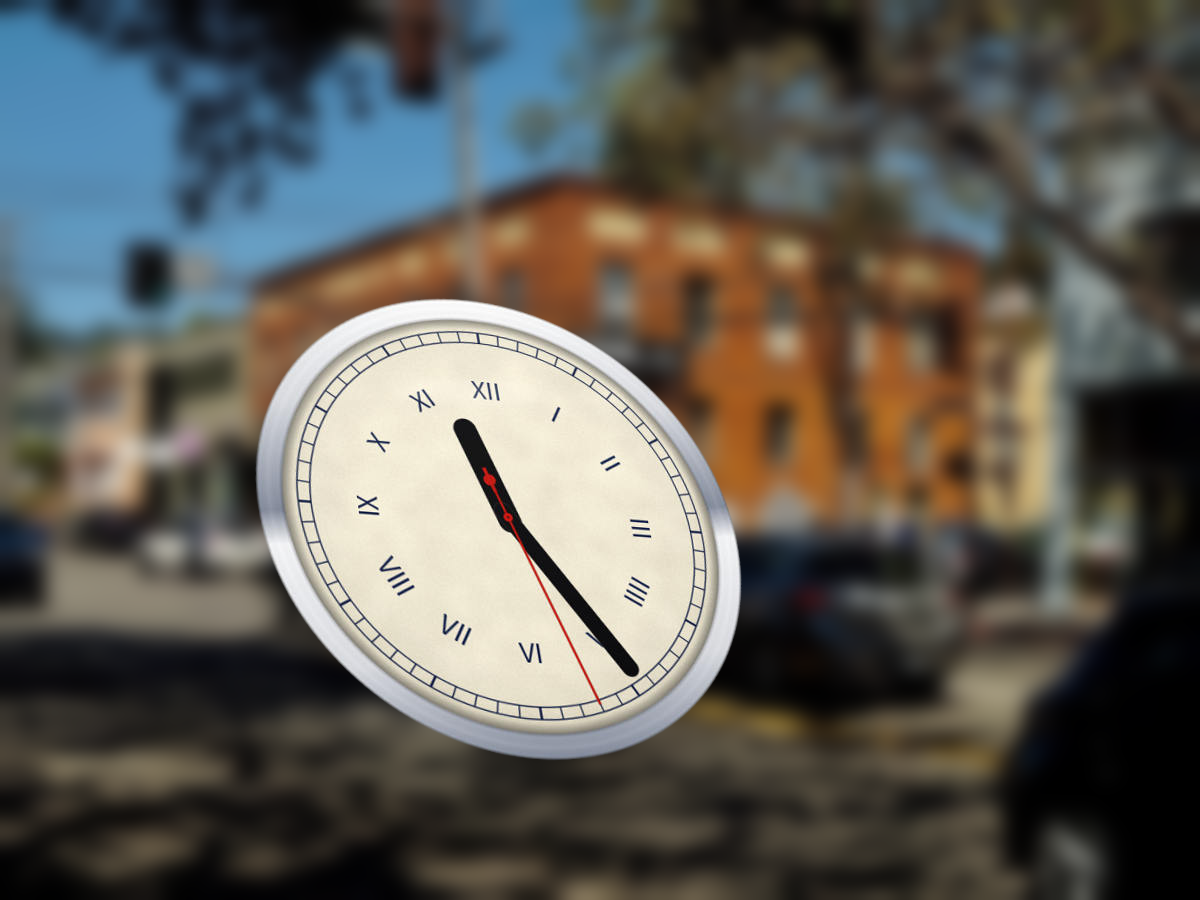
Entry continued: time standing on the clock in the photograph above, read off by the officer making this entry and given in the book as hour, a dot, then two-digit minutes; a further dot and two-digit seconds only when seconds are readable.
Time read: 11.24.27
